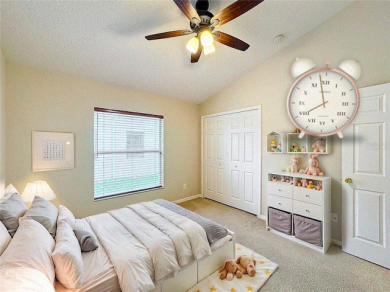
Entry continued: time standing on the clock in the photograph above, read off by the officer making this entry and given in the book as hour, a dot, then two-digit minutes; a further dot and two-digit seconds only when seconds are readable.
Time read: 7.58
